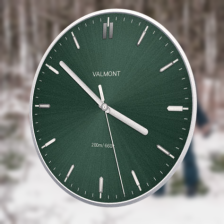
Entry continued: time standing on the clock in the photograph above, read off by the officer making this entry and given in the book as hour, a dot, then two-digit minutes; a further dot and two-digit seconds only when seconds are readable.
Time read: 3.51.27
